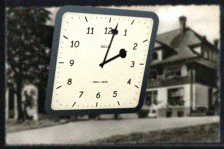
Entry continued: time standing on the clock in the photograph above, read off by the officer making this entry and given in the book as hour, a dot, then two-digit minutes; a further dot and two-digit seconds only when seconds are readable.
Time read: 2.02
